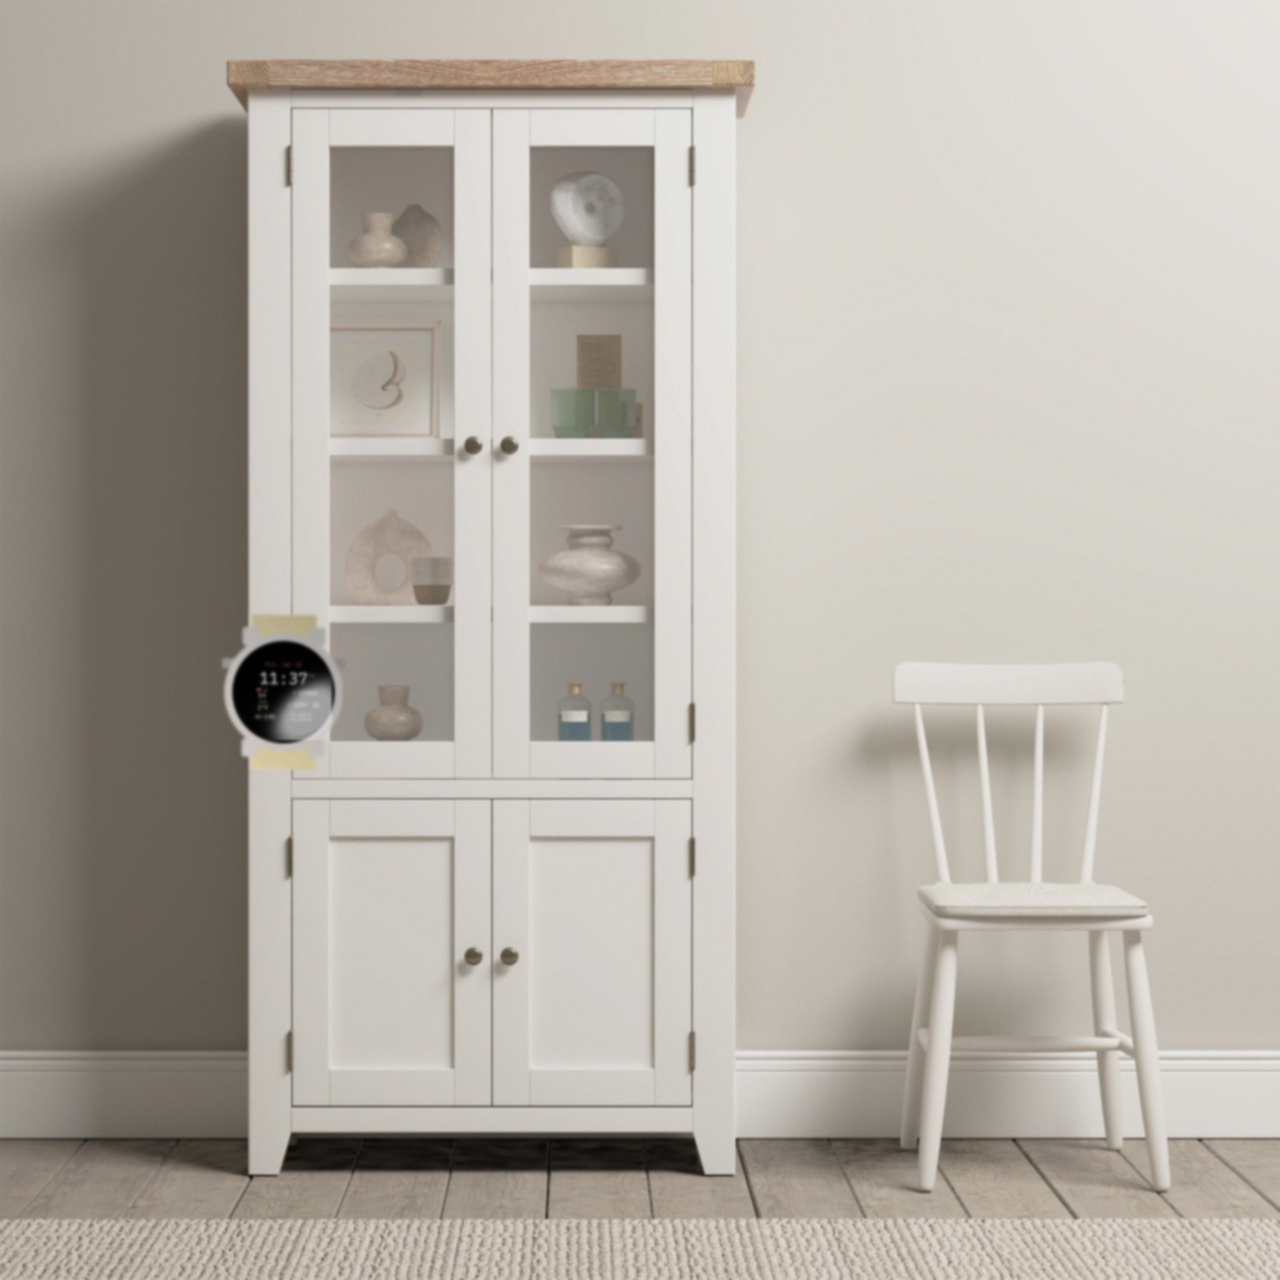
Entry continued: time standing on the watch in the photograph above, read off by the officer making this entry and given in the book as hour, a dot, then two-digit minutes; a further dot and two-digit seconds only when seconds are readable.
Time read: 11.37
